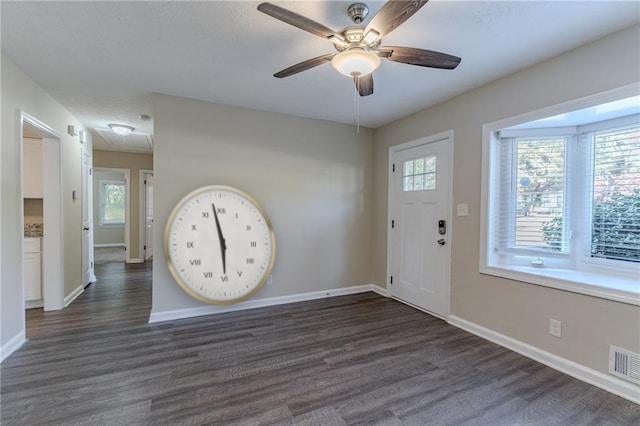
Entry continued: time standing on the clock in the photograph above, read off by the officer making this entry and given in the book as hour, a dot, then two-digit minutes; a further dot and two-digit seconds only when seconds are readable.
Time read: 5.58
